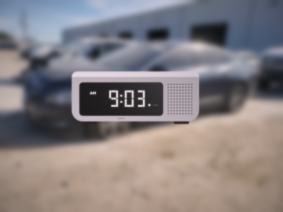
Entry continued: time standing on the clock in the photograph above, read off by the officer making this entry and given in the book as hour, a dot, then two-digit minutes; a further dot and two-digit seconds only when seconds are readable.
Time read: 9.03
